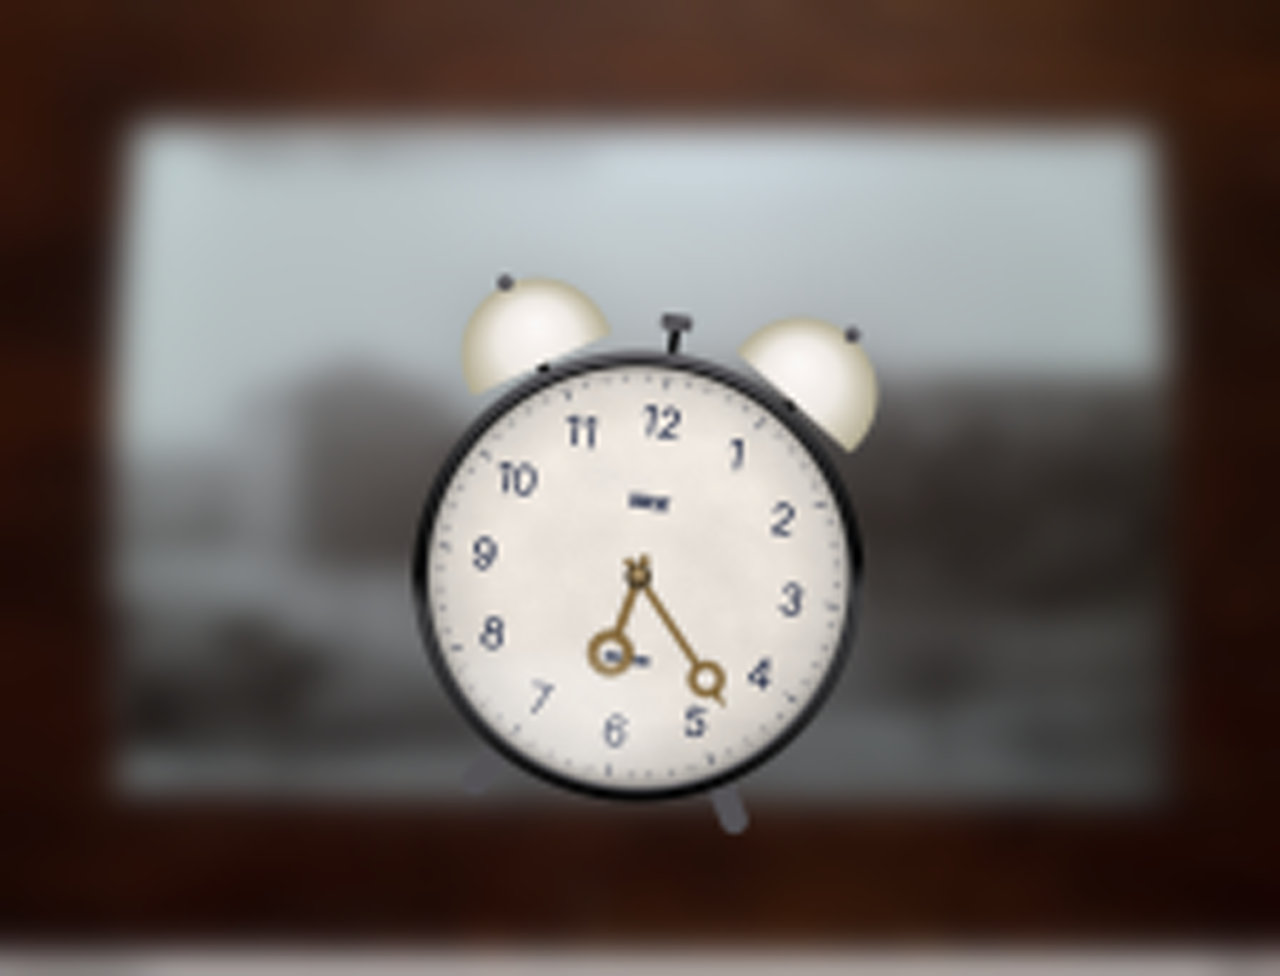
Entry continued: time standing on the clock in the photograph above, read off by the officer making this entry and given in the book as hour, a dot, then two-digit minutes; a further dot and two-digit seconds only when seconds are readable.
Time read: 6.23
